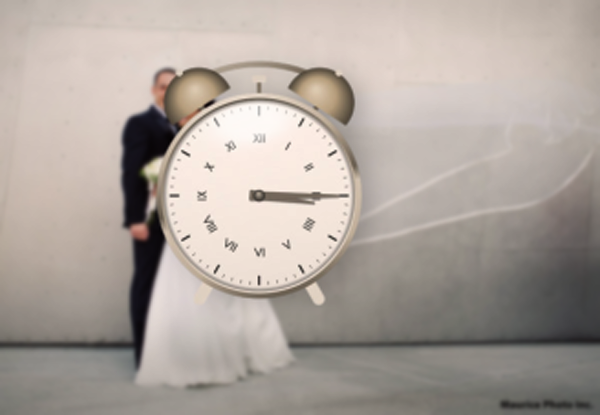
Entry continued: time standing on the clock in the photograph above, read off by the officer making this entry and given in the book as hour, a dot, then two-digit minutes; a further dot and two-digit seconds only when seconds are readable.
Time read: 3.15
